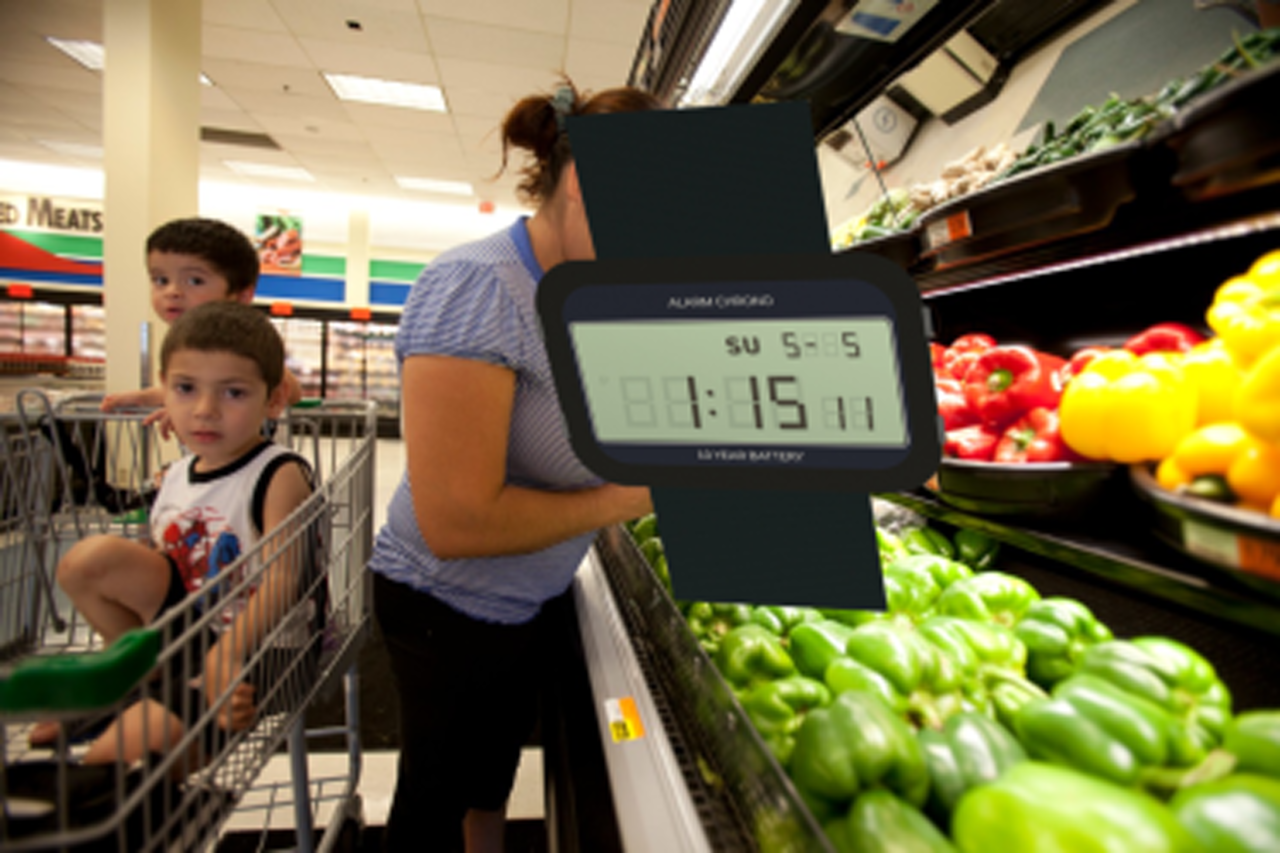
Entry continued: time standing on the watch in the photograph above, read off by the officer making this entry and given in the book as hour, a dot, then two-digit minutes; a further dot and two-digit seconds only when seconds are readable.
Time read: 1.15.11
